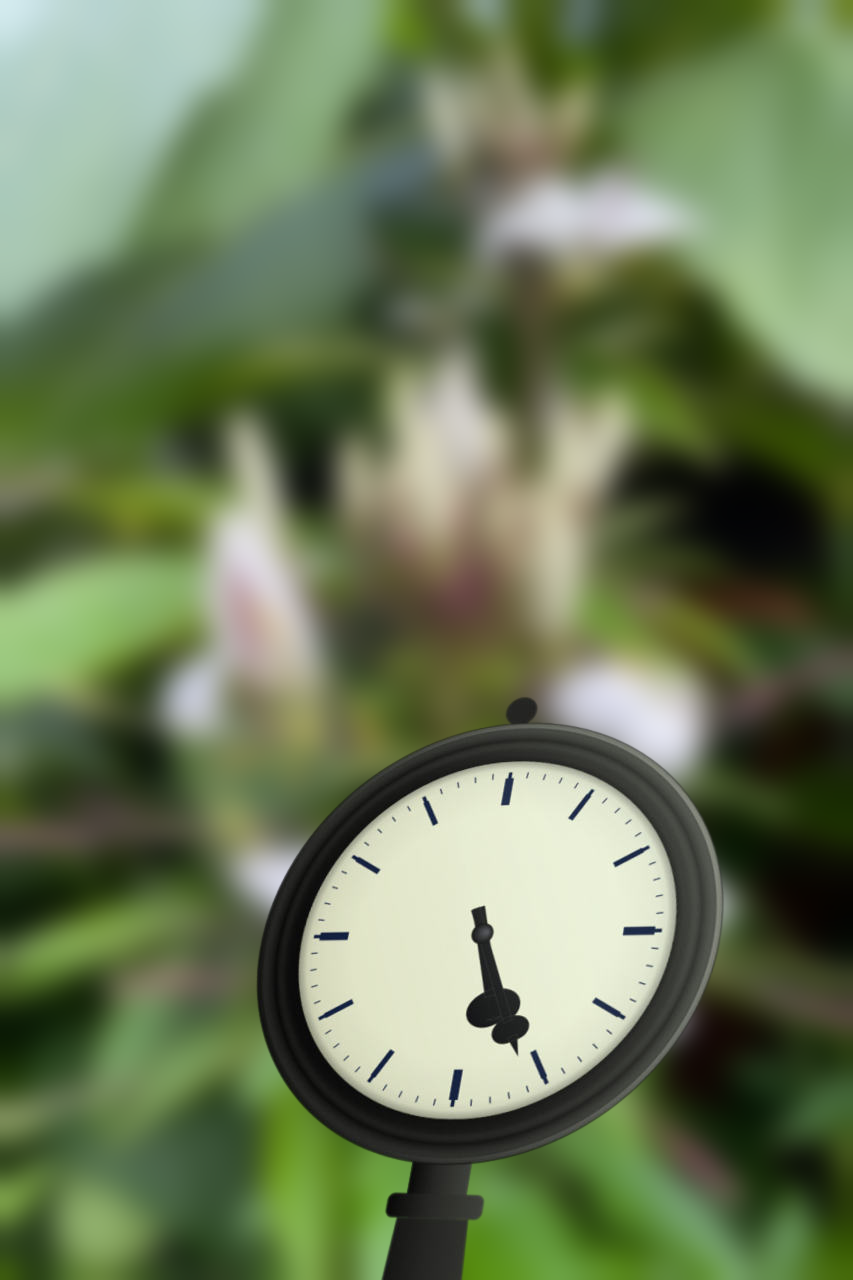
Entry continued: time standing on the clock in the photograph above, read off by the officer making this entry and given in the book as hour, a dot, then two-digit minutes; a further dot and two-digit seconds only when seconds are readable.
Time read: 5.26
